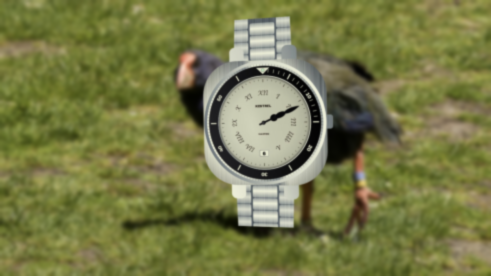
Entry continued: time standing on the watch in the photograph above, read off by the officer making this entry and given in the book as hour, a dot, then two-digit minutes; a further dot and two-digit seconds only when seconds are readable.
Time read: 2.11
